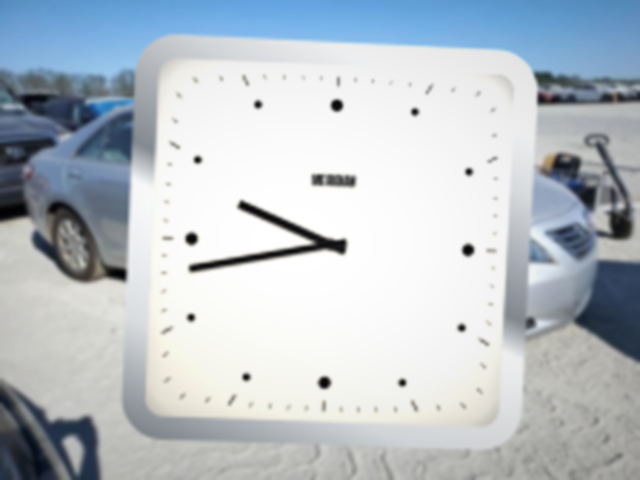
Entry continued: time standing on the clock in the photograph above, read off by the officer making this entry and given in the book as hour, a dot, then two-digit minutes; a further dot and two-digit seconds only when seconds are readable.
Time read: 9.43
